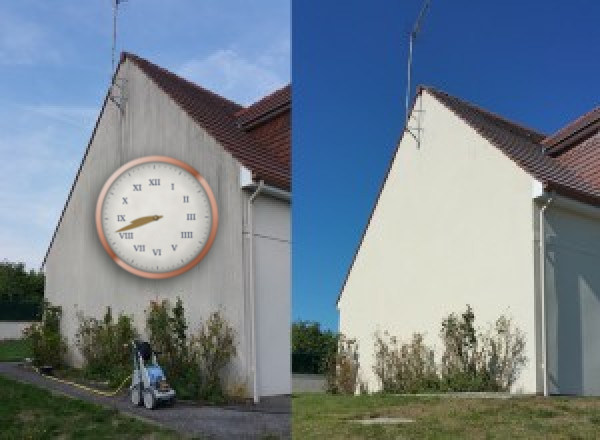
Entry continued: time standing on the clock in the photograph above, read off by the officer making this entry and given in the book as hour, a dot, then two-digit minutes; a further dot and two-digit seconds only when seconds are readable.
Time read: 8.42
